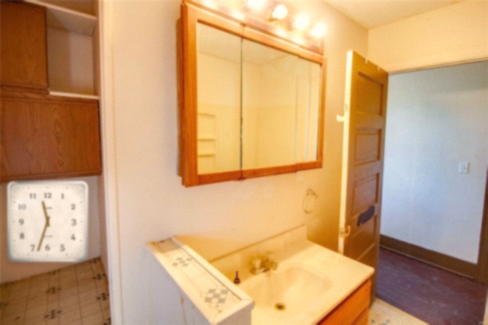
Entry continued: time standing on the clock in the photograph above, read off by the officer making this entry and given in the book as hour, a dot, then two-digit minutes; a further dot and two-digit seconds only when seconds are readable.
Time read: 11.33
